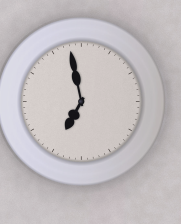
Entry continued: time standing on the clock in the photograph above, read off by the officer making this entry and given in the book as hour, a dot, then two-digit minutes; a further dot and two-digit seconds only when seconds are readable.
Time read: 6.58
